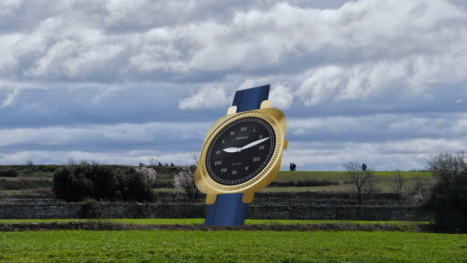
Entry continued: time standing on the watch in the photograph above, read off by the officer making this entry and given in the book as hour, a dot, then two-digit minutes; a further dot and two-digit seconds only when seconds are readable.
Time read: 9.12
